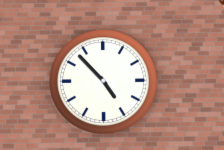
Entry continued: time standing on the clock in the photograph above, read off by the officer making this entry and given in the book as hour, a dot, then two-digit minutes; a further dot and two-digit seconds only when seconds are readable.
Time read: 4.53
